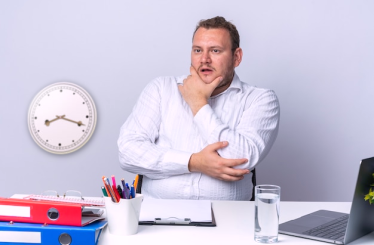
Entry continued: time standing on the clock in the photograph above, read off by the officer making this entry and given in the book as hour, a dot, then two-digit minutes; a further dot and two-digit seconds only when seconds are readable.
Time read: 8.18
